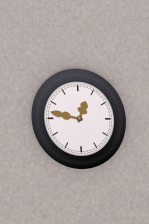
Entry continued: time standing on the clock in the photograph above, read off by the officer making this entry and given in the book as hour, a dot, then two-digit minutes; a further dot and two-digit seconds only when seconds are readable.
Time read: 12.47
